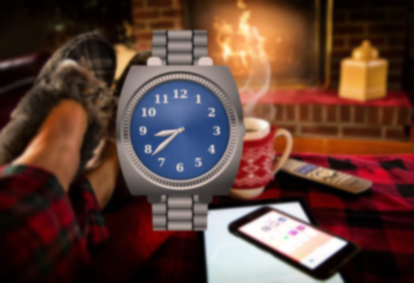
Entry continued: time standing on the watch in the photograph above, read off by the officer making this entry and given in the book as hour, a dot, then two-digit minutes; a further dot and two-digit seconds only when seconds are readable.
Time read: 8.38
